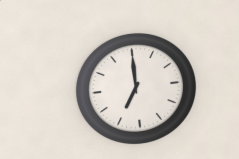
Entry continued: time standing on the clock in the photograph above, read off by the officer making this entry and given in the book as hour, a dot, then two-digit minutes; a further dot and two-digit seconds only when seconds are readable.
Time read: 7.00
